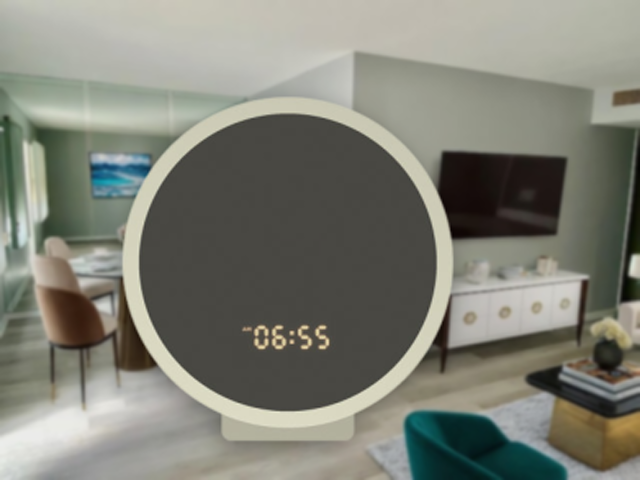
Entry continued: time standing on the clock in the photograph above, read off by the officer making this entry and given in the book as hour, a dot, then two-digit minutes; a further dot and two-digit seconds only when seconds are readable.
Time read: 6.55
